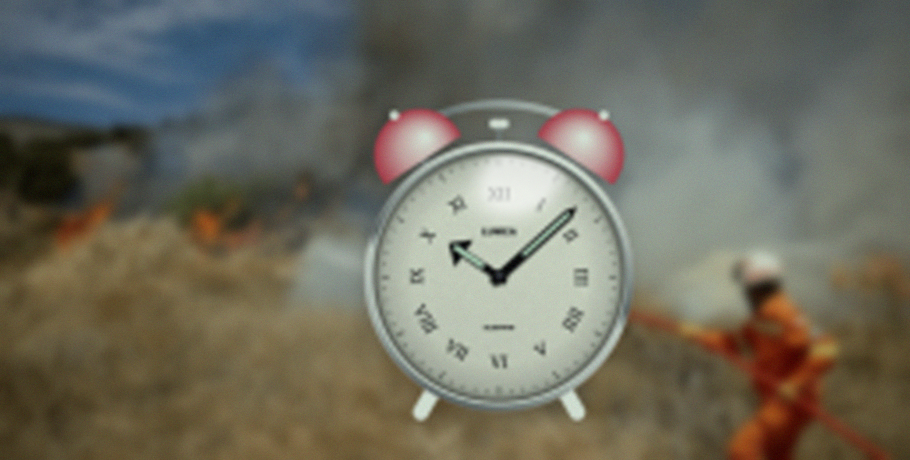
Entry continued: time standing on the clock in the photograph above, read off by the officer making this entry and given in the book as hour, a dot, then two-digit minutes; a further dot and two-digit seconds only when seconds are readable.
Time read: 10.08
